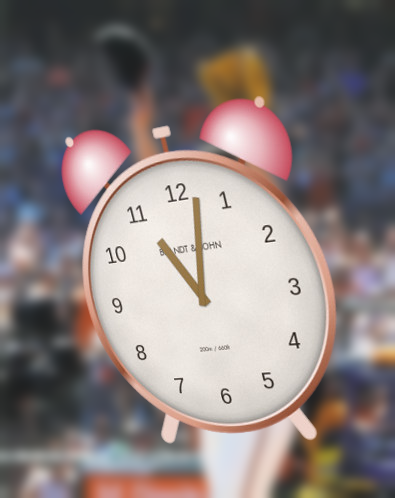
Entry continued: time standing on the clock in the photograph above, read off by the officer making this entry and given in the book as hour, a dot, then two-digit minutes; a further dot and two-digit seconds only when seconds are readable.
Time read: 11.02
